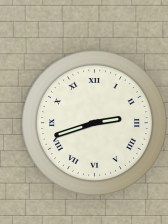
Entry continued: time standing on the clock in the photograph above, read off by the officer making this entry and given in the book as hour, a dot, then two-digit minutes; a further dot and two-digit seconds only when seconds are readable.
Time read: 2.42
